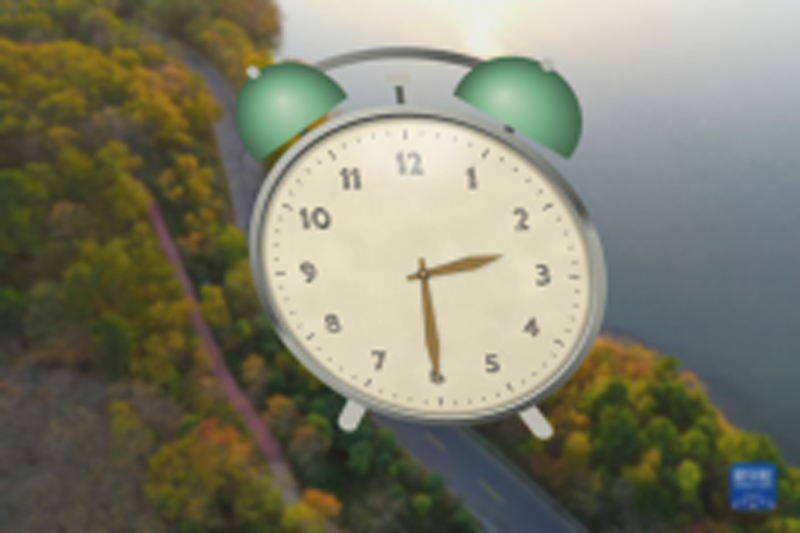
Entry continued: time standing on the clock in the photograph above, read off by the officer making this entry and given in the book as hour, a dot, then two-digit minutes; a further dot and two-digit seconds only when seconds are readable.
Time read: 2.30
